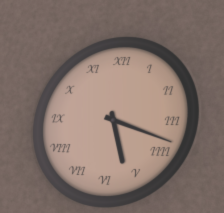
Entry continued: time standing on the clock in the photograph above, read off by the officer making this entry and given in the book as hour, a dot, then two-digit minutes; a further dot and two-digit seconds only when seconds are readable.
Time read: 5.18
